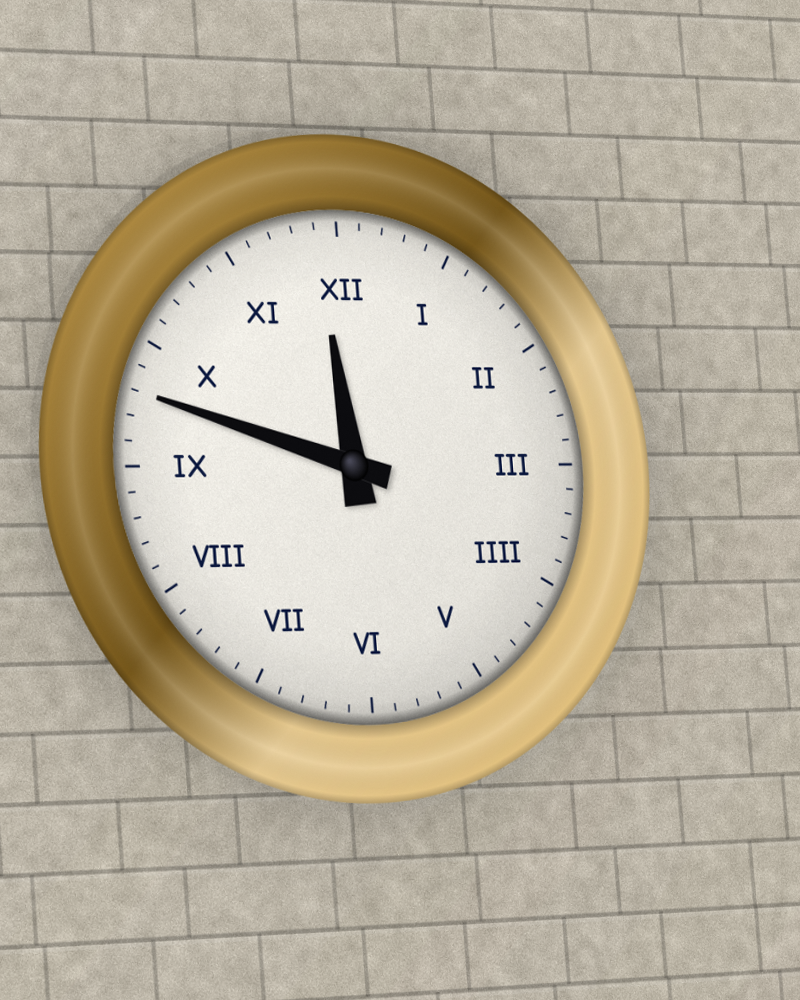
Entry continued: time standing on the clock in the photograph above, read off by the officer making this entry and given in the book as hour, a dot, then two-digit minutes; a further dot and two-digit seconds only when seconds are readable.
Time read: 11.48
